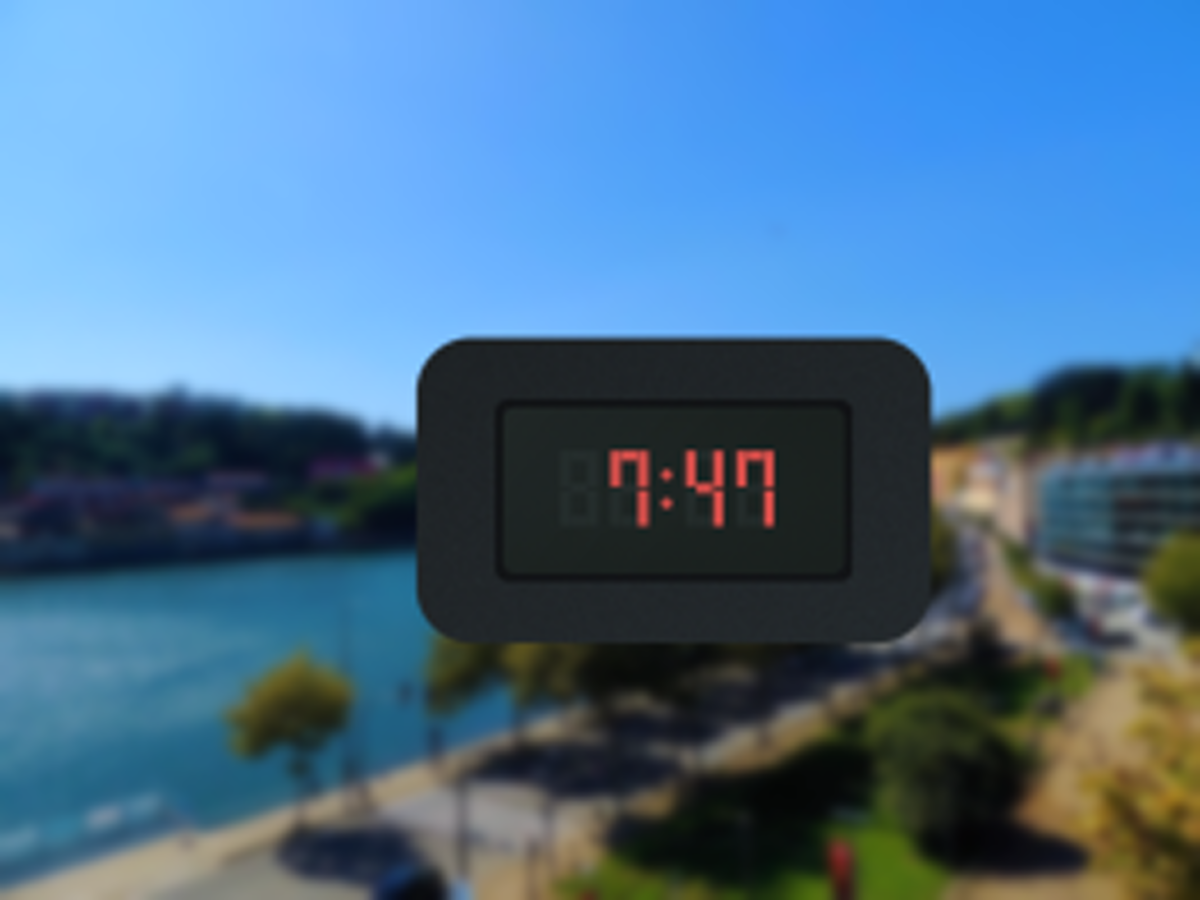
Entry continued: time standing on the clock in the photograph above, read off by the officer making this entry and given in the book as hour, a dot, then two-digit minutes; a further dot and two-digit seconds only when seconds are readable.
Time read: 7.47
